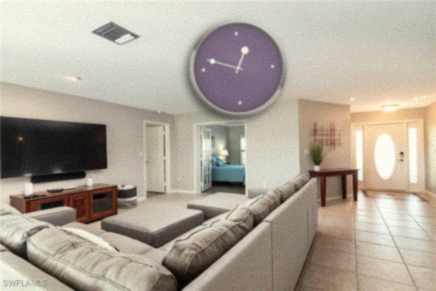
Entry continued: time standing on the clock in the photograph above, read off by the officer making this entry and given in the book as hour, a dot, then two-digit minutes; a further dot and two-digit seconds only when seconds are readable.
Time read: 12.48
